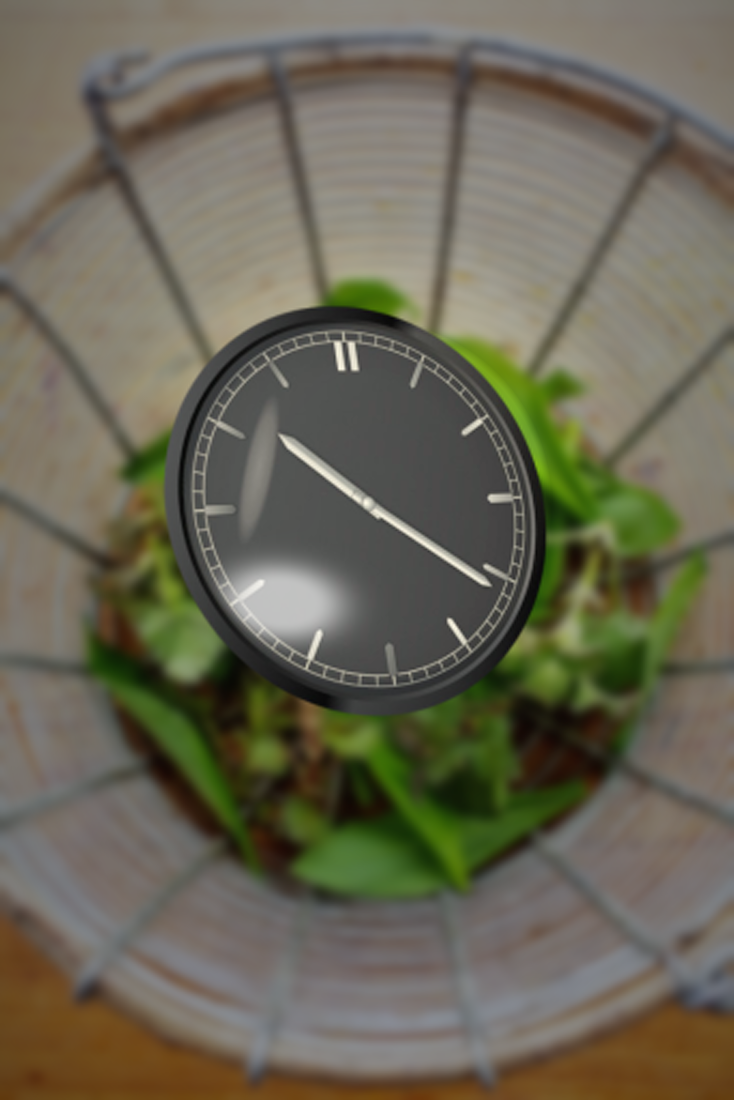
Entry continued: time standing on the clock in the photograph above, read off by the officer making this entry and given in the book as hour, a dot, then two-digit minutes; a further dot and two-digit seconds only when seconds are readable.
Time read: 10.21
